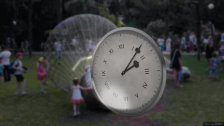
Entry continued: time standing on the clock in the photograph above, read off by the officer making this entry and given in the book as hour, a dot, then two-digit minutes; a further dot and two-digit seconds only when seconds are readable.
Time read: 2.07
